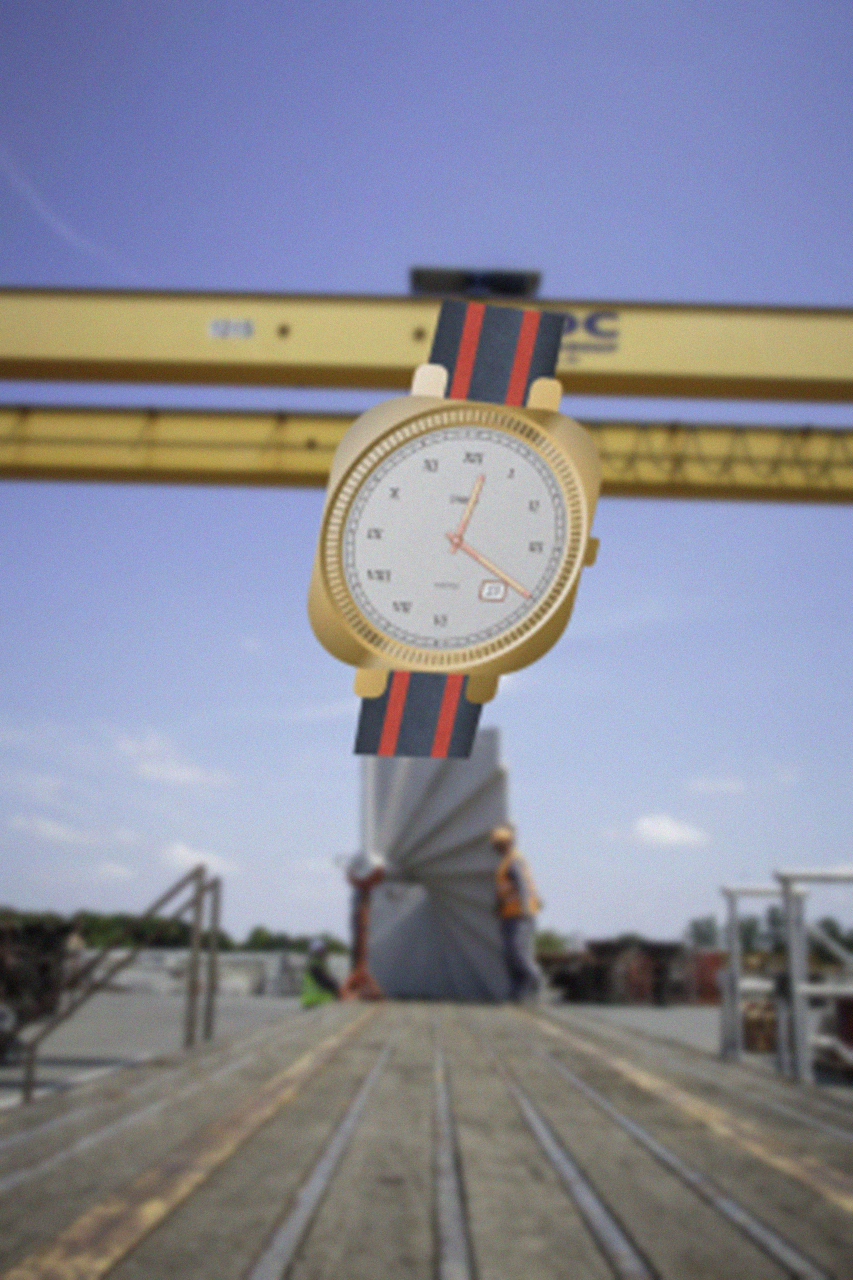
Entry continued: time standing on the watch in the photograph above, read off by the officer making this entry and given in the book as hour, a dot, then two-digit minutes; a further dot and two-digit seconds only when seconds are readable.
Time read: 12.20
